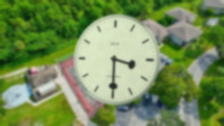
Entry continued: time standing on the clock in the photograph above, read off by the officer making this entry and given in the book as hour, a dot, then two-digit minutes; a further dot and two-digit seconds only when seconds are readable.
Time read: 3.30
